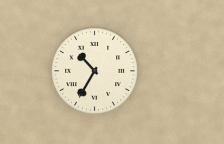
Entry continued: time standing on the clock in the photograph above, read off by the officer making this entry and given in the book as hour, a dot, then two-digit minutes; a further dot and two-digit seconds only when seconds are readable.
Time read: 10.35
